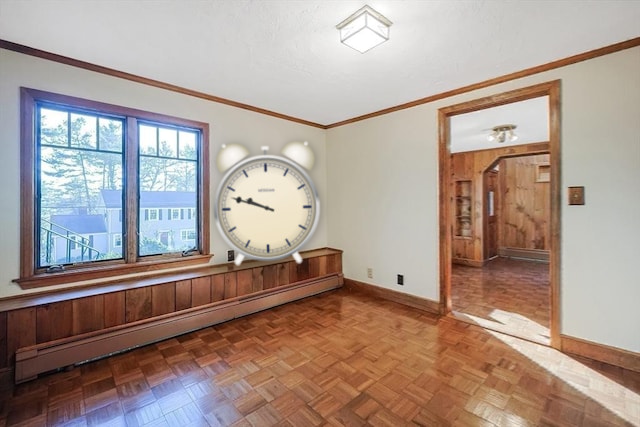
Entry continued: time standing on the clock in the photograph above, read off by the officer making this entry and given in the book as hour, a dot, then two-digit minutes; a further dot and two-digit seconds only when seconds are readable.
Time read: 9.48
